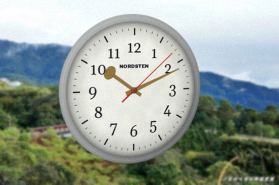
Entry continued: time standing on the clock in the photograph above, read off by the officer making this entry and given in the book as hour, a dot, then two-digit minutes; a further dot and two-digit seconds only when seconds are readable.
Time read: 10.11.08
